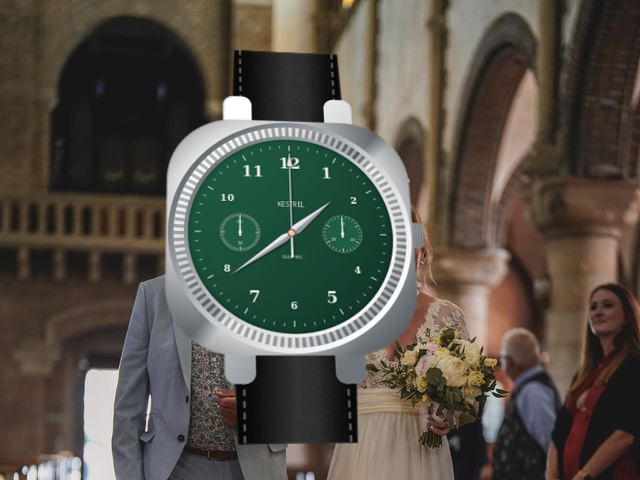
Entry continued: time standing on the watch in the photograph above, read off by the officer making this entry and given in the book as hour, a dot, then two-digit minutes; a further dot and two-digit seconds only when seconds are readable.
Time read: 1.39
